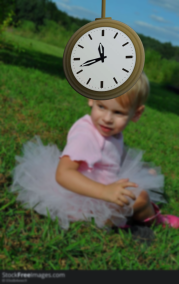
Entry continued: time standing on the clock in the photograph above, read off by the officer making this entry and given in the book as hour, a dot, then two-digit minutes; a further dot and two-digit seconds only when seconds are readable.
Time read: 11.42
